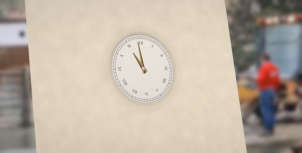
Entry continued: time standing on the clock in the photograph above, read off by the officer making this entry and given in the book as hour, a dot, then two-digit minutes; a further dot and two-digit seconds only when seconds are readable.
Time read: 10.59
